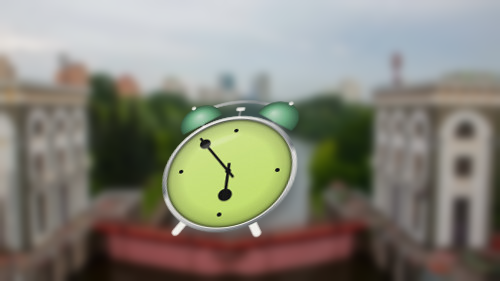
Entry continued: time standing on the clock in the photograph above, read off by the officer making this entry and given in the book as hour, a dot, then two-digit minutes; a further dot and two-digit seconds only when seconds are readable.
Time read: 5.53
